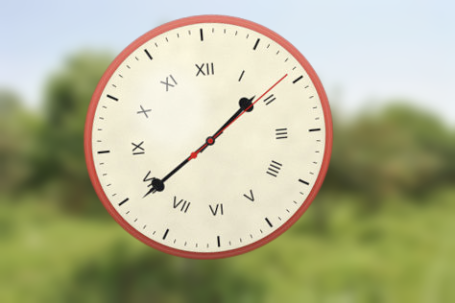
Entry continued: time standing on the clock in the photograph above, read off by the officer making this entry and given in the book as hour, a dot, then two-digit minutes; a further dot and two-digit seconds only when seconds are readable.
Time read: 1.39.09
